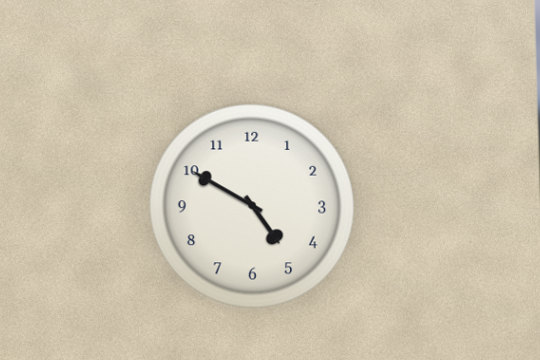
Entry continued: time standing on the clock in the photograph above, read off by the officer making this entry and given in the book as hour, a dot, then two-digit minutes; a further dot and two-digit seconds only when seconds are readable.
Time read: 4.50
